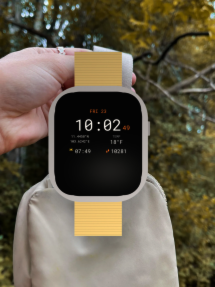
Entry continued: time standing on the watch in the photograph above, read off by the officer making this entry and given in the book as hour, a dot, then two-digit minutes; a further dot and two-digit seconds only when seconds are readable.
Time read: 10.02
